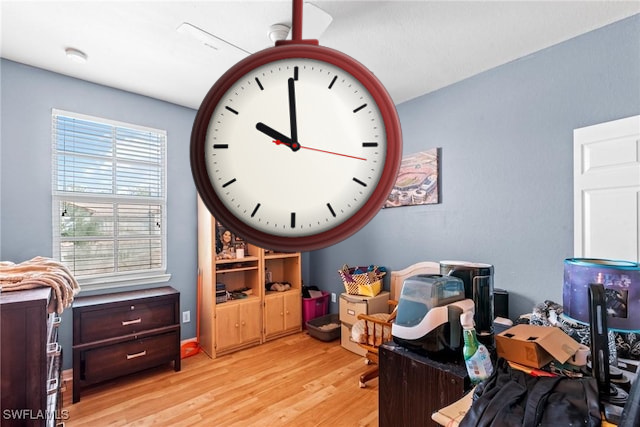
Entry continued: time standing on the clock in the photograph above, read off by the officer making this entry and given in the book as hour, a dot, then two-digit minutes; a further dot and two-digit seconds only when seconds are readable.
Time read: 9.59.17
